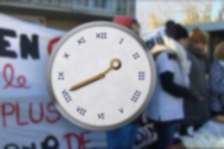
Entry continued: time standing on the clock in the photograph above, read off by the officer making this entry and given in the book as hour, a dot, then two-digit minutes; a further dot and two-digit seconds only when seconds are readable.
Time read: 1.41
